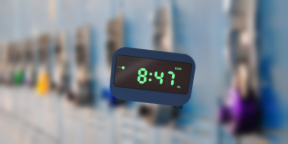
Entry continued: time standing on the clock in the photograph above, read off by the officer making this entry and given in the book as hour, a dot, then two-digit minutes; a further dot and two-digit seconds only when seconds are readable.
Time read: 8.47
